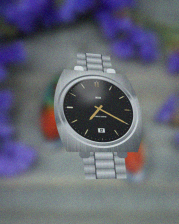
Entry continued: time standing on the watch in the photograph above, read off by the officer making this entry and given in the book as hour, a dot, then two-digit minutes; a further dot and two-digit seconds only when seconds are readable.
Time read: 7.20
